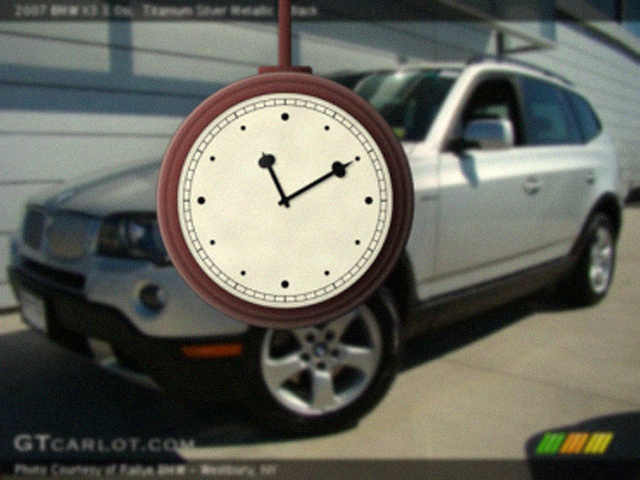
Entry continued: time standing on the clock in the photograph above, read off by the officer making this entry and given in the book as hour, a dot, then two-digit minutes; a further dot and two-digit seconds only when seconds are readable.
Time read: 11.10
